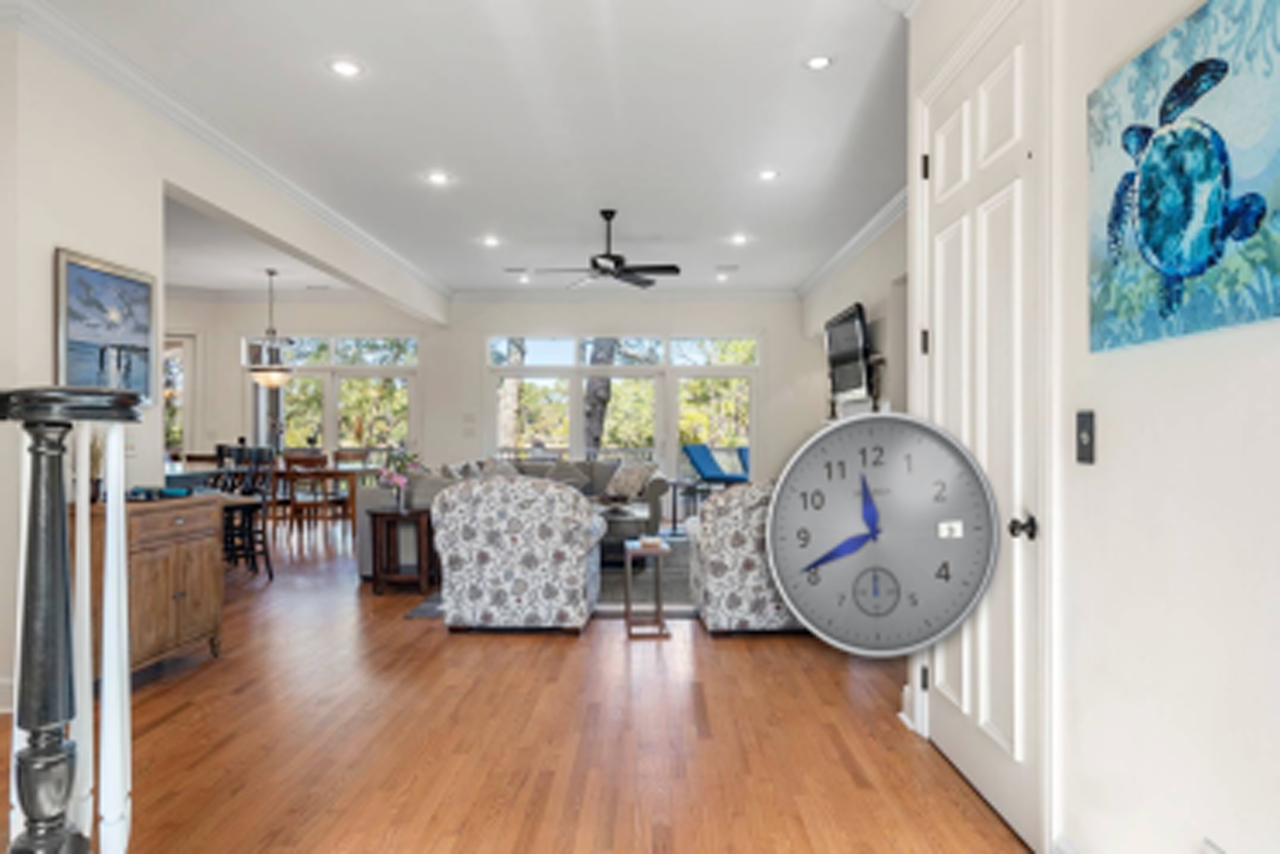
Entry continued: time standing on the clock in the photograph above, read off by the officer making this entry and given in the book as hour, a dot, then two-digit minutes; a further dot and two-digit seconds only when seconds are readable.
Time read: 11.41
